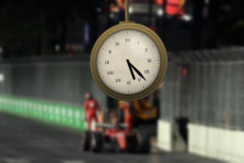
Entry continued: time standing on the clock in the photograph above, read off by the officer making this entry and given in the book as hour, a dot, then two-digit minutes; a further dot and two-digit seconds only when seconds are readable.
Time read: 5.23
